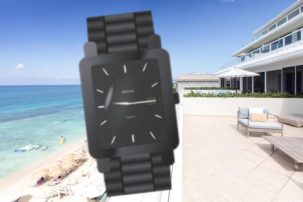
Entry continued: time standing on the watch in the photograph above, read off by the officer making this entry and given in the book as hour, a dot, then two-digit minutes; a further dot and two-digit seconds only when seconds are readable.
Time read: 9.15
